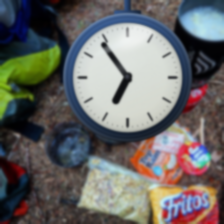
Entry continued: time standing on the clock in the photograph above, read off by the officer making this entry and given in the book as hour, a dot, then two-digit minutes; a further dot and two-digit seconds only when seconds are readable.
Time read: 6.54
